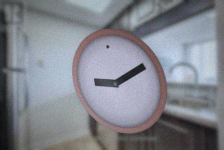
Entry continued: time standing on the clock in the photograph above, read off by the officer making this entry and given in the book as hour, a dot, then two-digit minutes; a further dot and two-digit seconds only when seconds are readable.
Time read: 9.11
